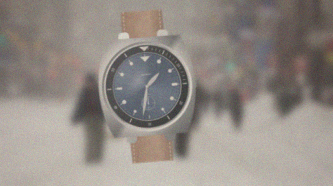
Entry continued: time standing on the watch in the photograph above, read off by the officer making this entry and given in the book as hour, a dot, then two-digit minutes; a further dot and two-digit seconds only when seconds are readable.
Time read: 1.32
